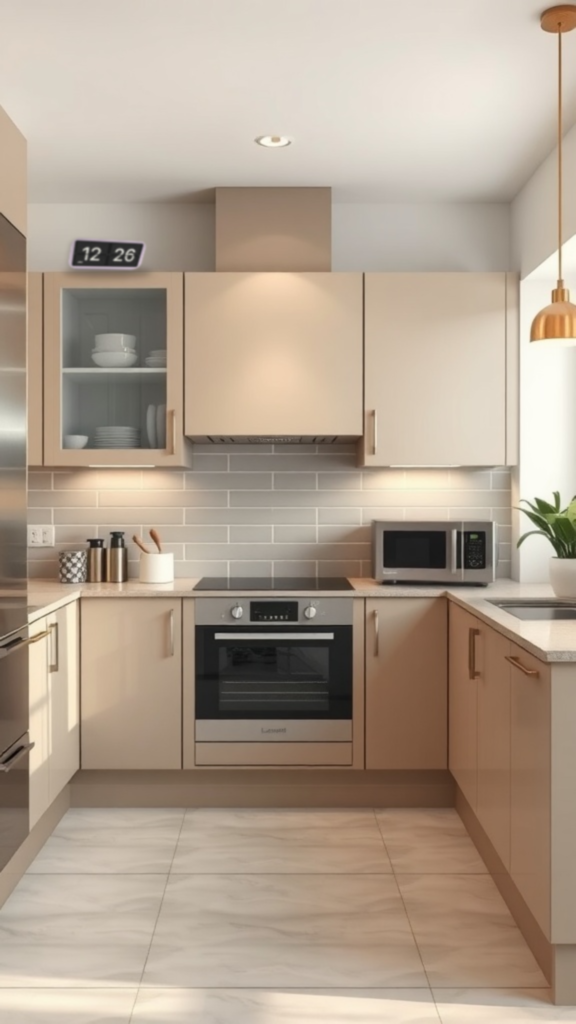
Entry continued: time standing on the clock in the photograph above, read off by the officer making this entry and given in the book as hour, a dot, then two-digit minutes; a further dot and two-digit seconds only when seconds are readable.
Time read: 12.26
